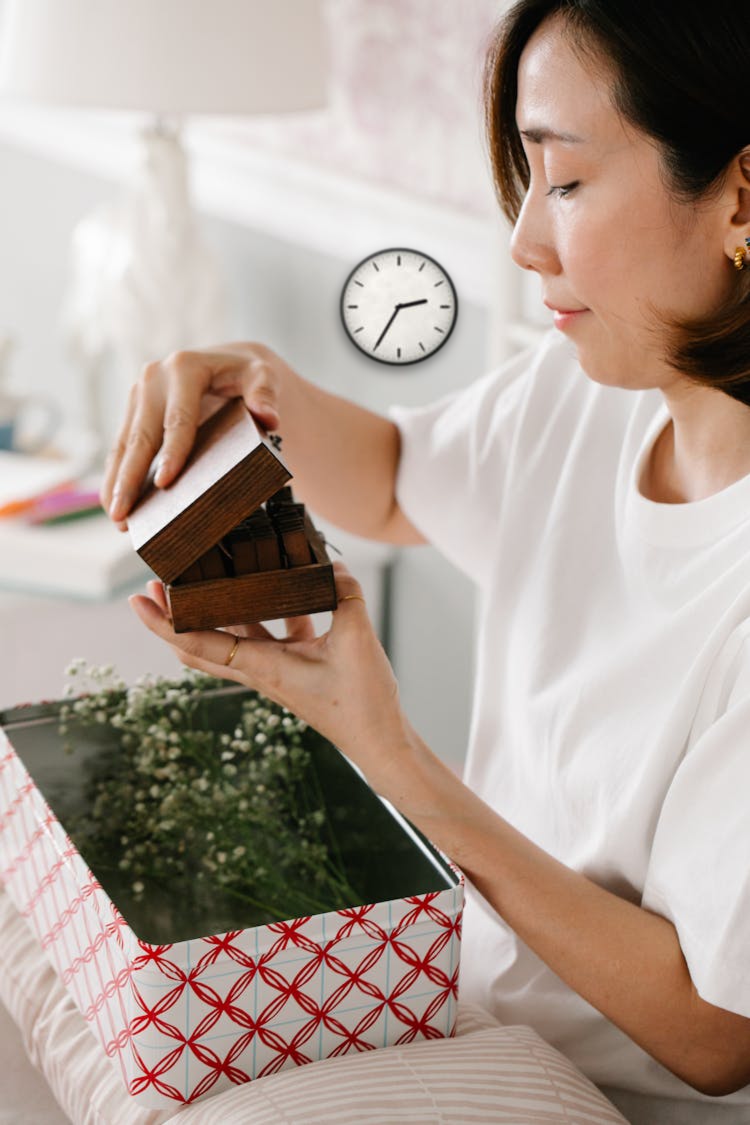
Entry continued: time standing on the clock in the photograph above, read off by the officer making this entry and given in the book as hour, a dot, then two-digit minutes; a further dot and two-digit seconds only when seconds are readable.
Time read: 2.35
